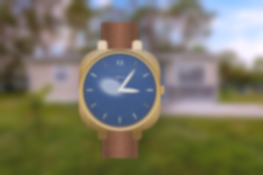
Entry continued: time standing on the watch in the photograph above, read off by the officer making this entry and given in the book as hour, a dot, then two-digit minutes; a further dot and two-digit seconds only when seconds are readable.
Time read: 3.06
